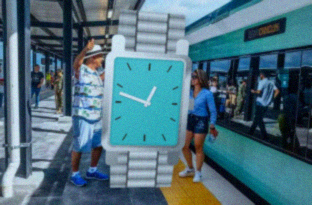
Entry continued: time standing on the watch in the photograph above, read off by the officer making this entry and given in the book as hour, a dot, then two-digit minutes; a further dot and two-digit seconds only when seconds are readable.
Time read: 12.48
